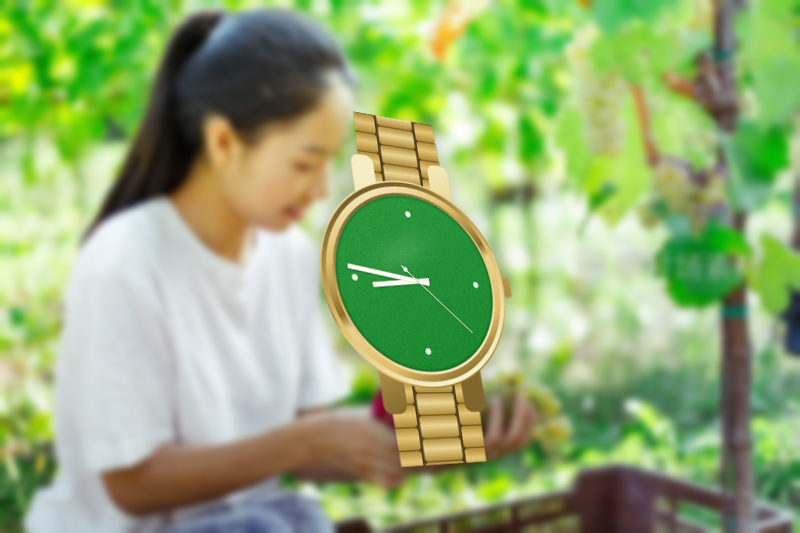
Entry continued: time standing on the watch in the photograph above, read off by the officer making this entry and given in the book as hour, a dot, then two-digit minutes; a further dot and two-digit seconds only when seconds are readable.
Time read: 8.46.22
